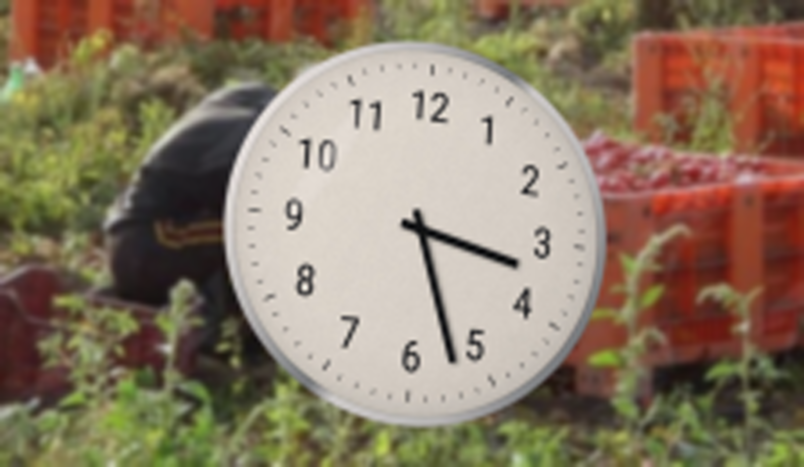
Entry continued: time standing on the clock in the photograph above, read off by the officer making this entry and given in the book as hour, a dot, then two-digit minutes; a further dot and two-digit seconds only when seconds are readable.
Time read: 3.27
